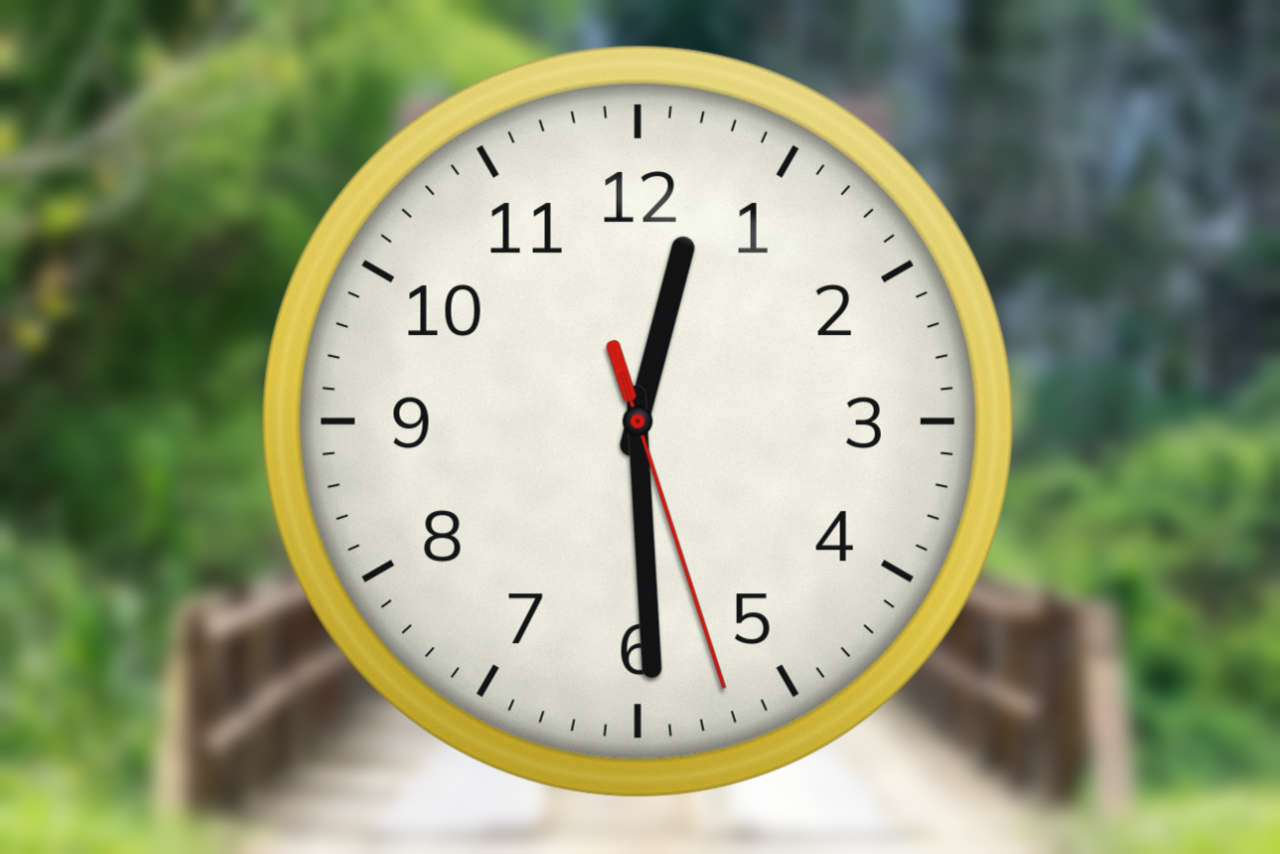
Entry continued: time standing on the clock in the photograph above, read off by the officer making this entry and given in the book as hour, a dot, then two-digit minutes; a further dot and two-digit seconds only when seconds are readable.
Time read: 12.29.27
